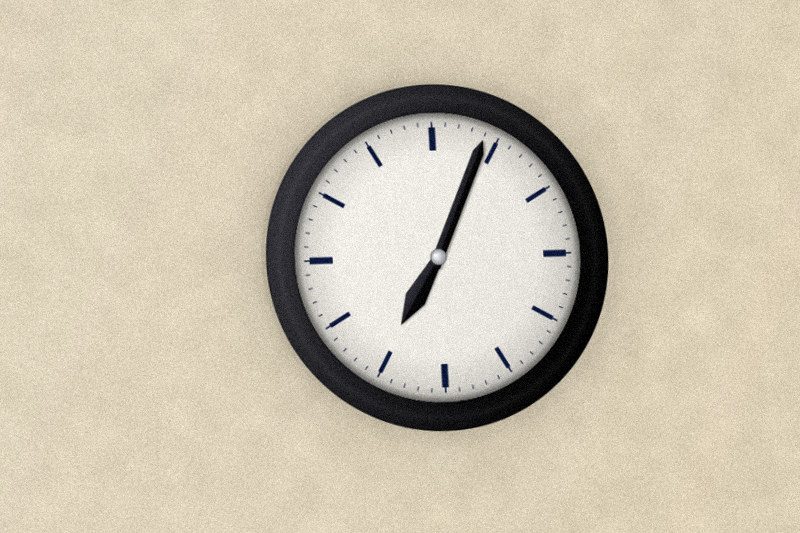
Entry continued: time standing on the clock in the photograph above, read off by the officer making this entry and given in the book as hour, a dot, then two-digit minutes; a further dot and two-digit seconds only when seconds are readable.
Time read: 7.04
